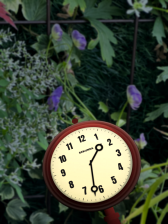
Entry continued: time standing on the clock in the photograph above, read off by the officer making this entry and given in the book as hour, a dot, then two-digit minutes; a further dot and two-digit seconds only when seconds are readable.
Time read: 1.32
